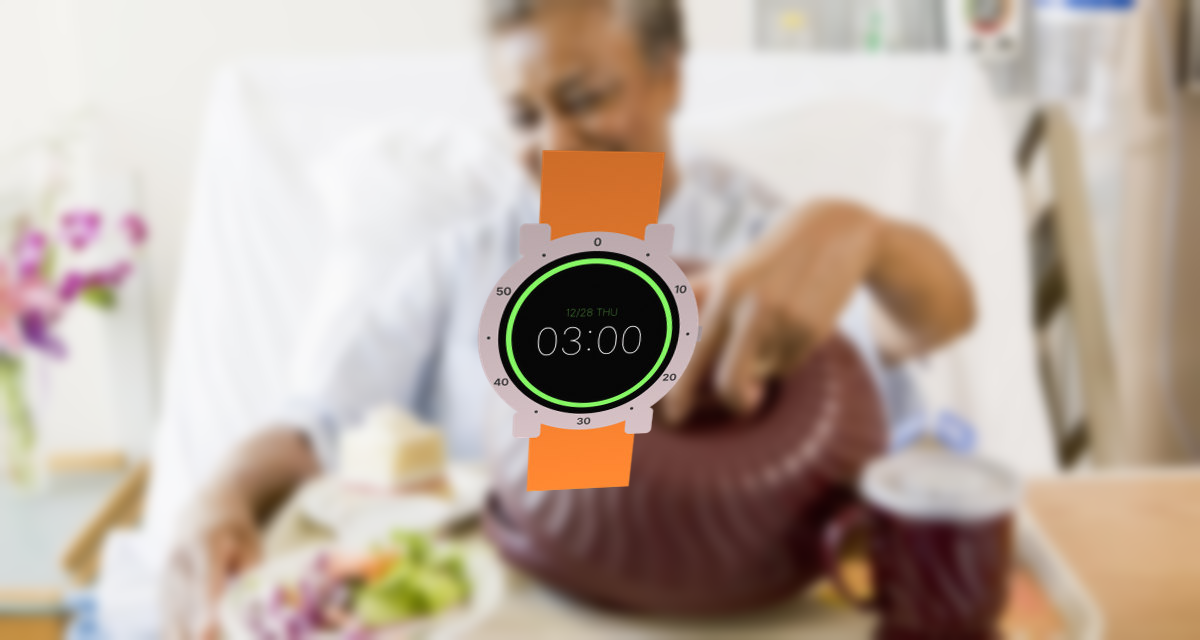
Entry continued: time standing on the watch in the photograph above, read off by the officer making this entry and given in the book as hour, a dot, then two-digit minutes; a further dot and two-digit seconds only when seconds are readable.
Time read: 3.00
